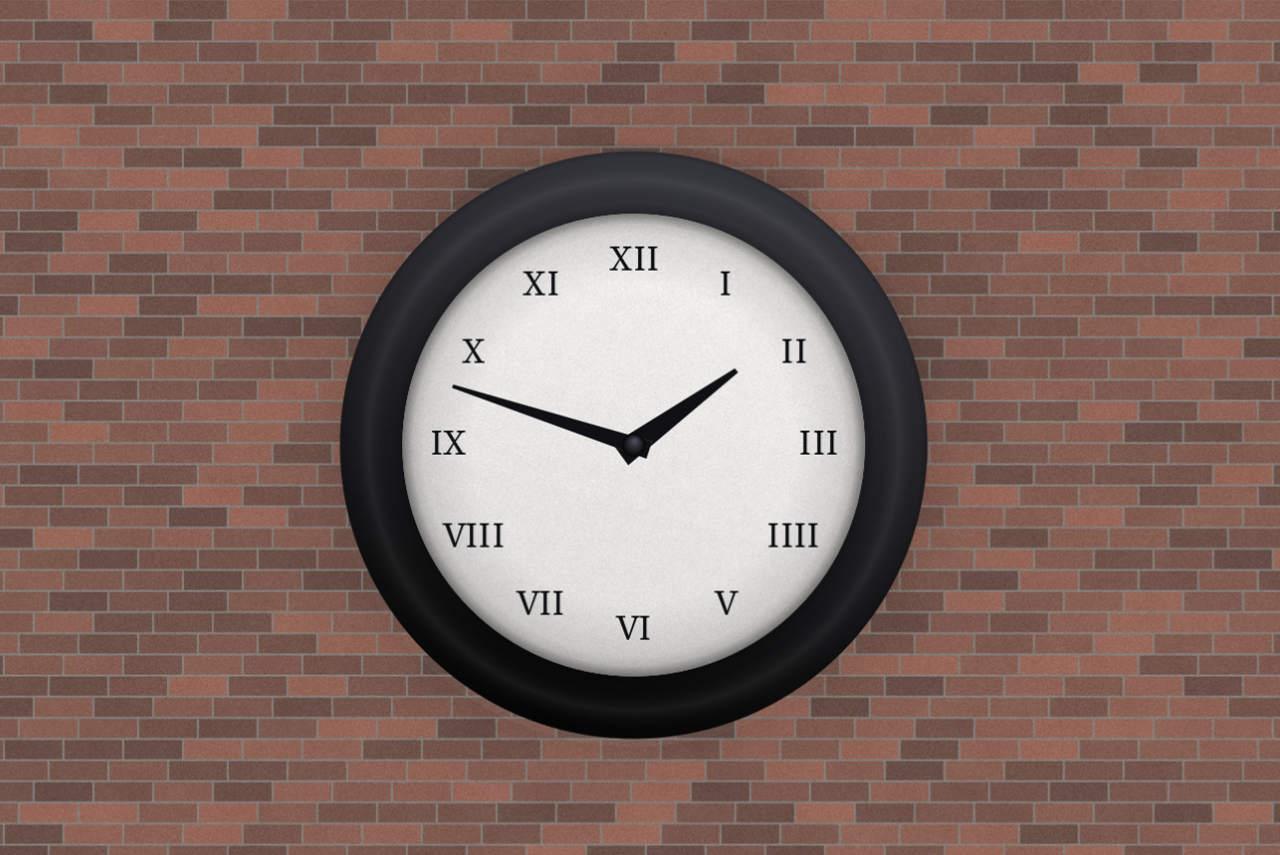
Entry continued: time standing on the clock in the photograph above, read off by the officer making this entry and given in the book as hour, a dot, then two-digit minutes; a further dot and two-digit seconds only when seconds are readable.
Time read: 1.48
